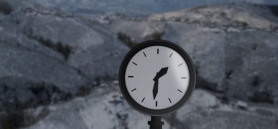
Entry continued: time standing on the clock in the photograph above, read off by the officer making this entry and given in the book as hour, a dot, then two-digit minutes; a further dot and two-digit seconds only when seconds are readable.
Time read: 1.31
